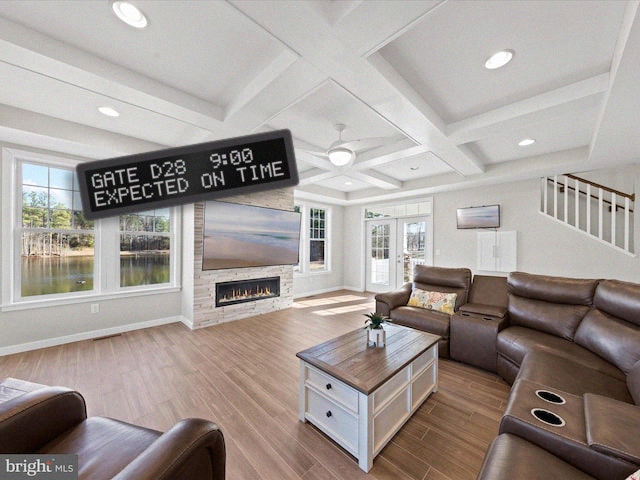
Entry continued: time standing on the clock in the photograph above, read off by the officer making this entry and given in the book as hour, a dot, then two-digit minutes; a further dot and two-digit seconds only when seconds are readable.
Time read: 9.00
